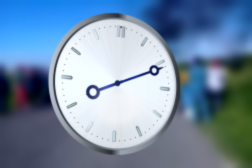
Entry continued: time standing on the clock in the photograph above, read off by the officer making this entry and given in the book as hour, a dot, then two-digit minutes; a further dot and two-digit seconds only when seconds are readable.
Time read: 8.11
